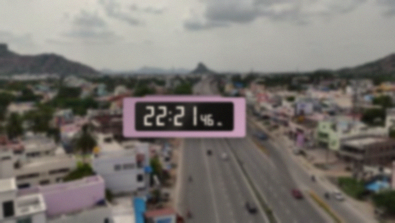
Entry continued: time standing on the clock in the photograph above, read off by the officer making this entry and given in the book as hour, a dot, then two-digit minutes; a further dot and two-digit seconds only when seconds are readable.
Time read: 22.21
